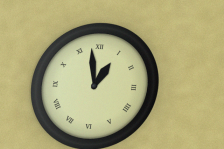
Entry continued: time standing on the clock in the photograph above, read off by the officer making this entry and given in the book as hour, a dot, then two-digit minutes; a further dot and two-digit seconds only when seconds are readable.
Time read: 12.58
